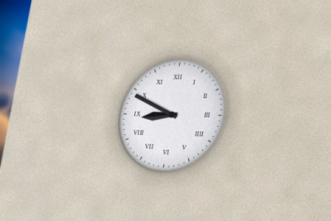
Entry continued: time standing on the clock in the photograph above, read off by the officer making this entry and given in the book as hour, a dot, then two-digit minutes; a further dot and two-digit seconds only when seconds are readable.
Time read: 8.49
